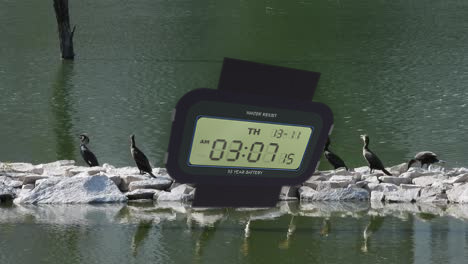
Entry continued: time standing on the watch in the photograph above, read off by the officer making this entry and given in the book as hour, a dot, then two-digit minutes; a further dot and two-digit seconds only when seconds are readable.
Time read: 3.07.15
